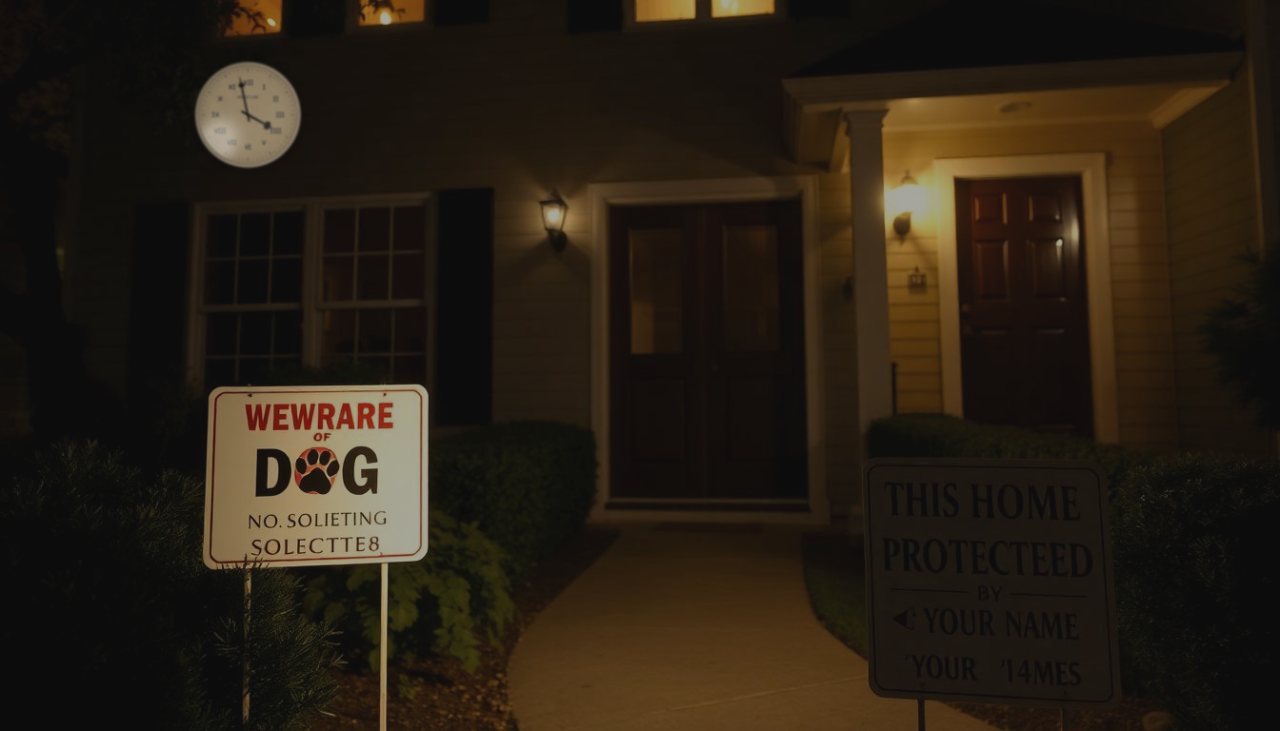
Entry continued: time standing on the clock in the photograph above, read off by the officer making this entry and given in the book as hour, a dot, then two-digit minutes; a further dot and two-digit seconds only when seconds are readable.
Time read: 3.58
